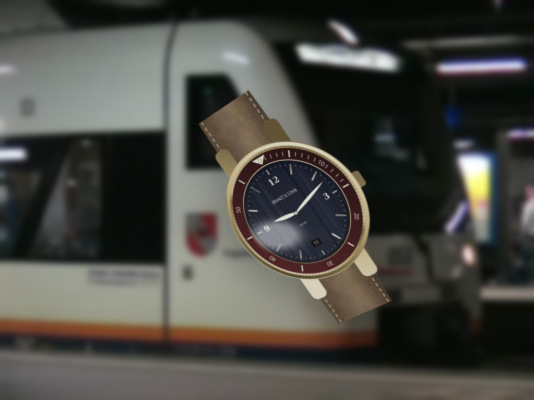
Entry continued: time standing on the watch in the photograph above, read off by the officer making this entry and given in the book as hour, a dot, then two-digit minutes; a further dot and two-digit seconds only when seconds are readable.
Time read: 9.12
